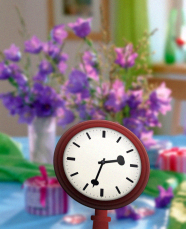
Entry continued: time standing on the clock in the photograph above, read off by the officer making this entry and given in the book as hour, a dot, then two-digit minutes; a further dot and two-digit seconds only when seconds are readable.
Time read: 2.33
